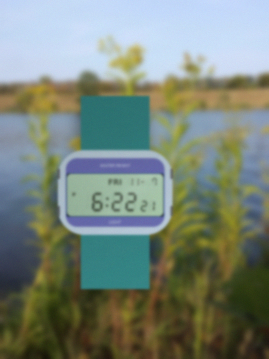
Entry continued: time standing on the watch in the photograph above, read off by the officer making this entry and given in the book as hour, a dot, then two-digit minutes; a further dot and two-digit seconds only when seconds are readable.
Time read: 6.22
